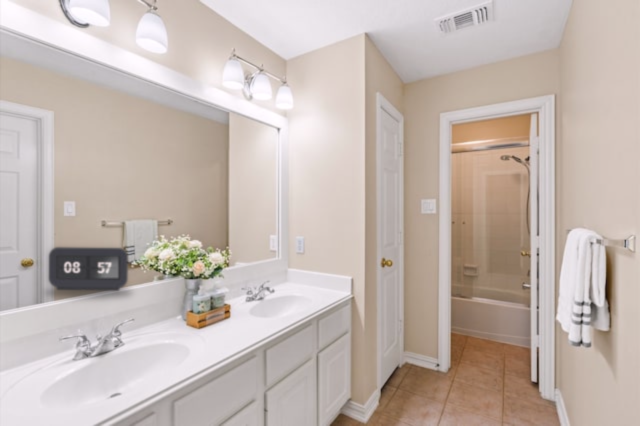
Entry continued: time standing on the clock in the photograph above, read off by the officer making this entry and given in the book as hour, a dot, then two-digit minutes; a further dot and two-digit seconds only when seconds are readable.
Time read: 8.57
